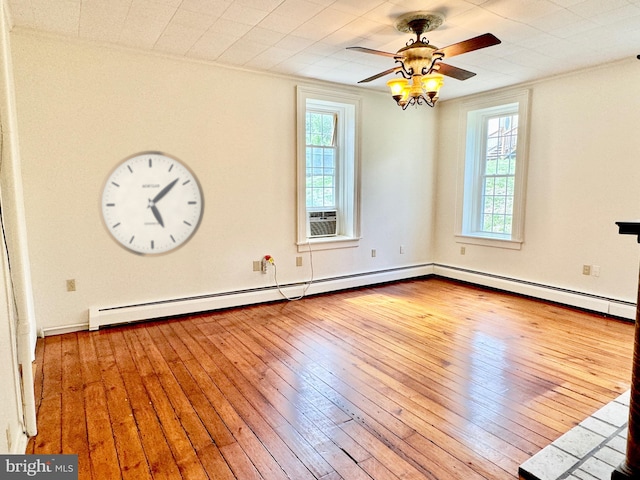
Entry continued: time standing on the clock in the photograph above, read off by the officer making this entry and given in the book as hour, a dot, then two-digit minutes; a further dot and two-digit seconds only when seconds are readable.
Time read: 5.08
